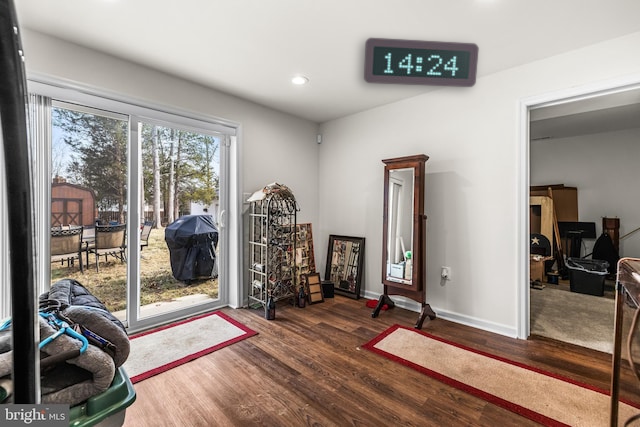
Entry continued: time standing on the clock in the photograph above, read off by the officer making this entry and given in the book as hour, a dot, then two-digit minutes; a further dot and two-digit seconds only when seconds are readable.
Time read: 14.24
